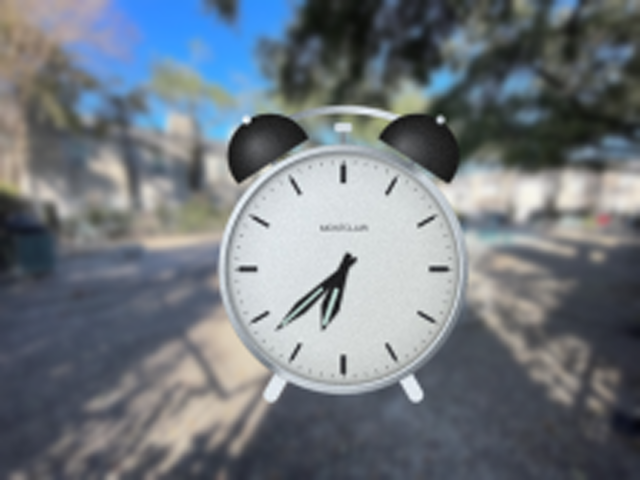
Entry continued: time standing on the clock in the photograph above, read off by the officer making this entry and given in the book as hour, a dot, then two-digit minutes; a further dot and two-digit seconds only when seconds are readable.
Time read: 6.38
